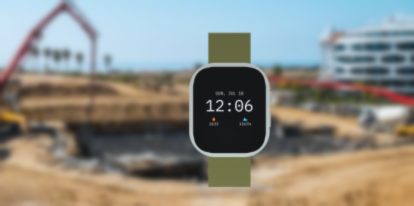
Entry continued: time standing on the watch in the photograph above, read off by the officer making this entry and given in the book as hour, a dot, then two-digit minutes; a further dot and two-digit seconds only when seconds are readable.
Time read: 12.06
